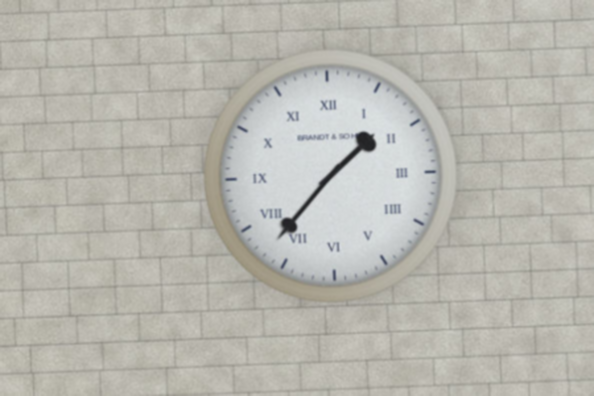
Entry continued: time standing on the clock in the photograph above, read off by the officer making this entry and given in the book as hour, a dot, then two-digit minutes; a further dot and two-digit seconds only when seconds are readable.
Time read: 1.37
